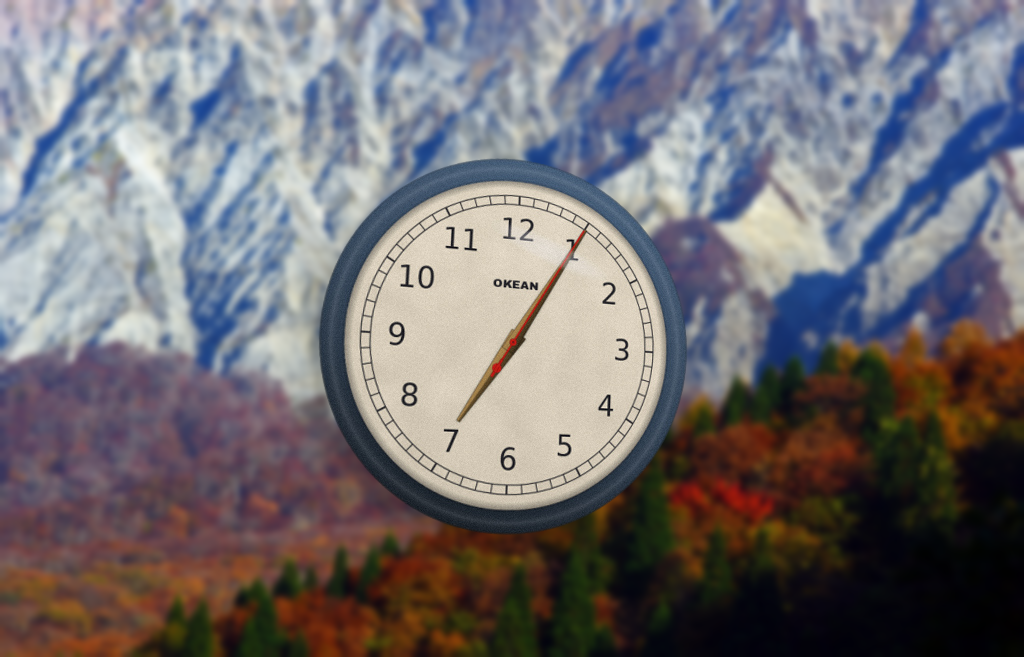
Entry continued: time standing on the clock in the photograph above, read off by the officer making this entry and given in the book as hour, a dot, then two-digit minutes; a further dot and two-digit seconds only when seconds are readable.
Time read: 7.05.05
